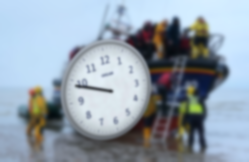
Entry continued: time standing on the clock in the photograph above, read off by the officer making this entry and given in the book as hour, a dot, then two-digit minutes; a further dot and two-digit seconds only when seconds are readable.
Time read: 9.49
